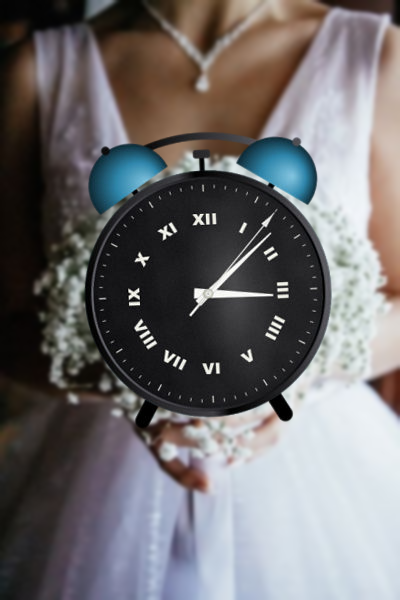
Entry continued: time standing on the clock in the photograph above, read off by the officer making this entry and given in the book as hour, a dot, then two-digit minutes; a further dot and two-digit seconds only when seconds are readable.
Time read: 3.08.07
